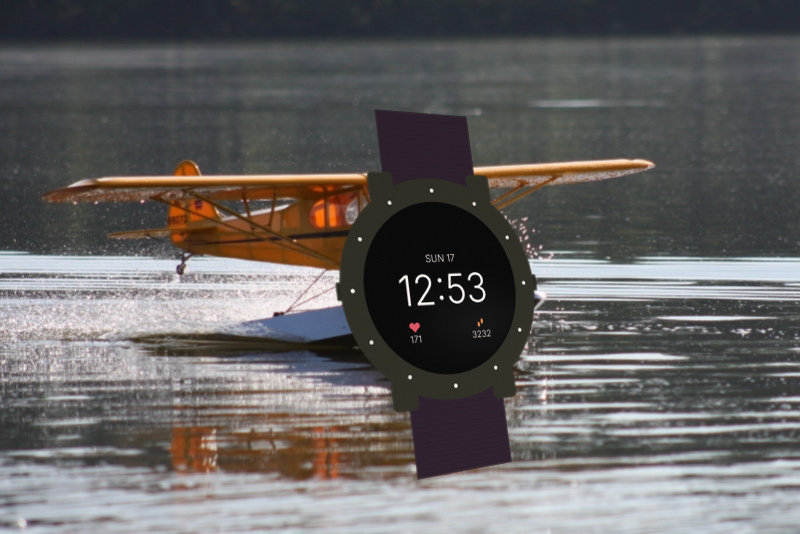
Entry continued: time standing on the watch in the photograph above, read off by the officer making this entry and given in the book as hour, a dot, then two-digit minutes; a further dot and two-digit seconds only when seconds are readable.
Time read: 12.53
